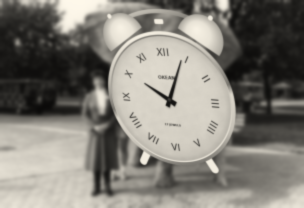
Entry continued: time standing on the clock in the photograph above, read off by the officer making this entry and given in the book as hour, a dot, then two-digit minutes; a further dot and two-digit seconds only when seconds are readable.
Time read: 10.04
